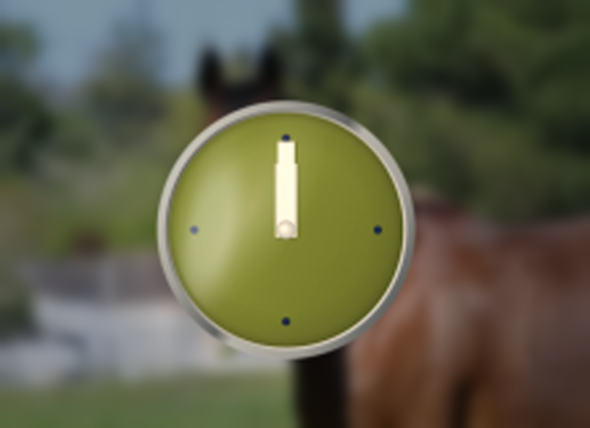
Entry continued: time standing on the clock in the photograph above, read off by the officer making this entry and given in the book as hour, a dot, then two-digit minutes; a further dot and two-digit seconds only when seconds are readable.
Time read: 12.00
